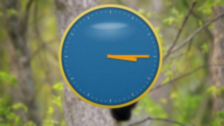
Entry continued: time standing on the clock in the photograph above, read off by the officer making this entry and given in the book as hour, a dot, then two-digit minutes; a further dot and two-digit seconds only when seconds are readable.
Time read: 3.15
